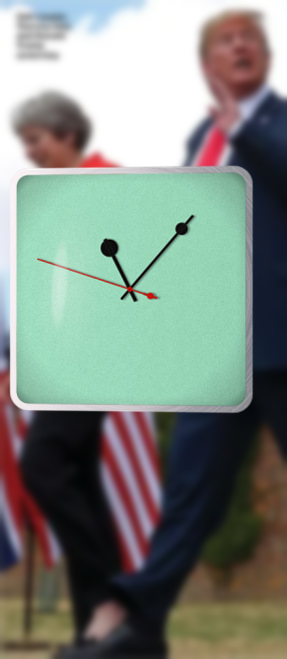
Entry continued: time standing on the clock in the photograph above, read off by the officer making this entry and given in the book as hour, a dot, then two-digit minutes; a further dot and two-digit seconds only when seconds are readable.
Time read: 11.06.48
